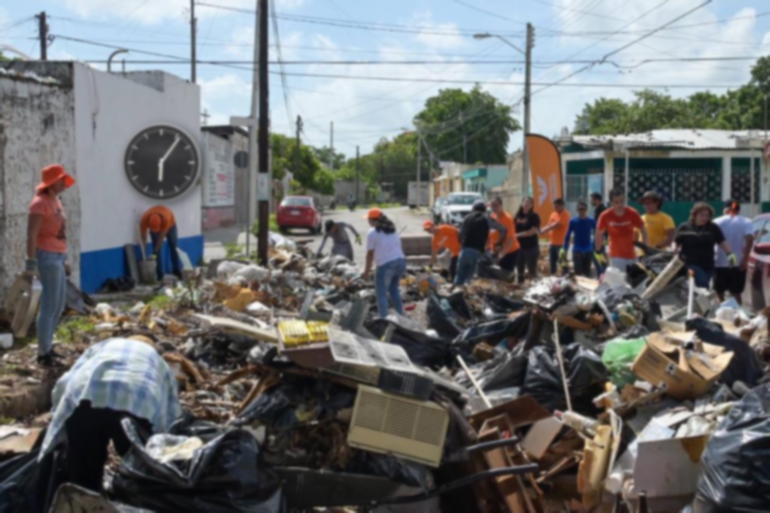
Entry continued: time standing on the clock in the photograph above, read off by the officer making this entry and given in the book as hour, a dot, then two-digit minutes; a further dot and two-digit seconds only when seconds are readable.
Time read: 6.06
